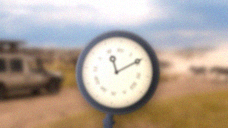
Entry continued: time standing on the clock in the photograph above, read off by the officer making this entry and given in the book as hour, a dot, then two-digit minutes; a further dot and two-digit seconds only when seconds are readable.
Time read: 11.09
